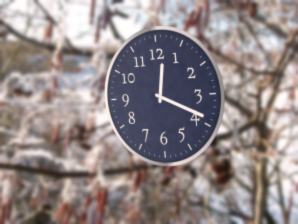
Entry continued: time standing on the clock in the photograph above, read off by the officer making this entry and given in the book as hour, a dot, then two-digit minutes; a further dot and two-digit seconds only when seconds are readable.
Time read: 12.19
